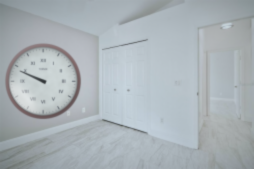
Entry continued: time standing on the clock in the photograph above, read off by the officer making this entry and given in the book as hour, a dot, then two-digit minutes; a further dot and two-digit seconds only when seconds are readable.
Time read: 9.49
